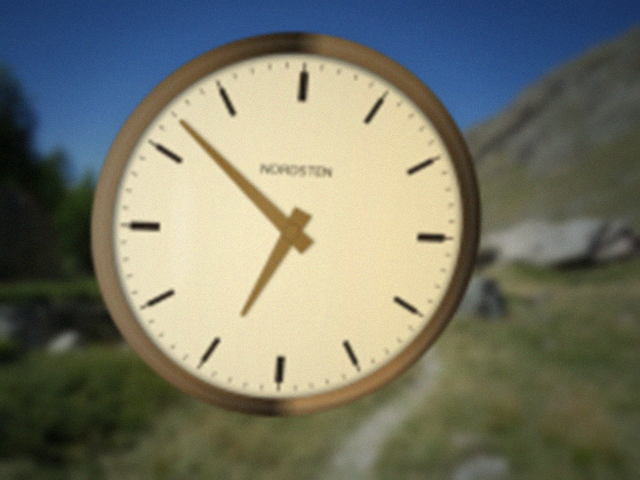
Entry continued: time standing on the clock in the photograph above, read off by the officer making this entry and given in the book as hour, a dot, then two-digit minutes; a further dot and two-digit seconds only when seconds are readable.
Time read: 6.52
